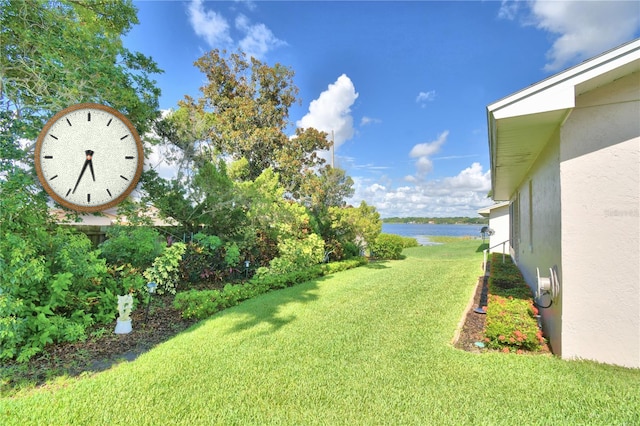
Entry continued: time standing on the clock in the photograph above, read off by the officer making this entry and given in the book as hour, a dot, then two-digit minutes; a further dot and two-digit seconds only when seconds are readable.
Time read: 5.34
